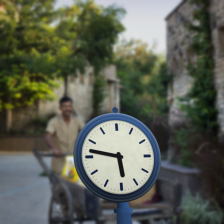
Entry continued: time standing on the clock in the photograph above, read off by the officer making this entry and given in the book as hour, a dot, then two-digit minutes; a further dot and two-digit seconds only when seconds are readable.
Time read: 5.47
